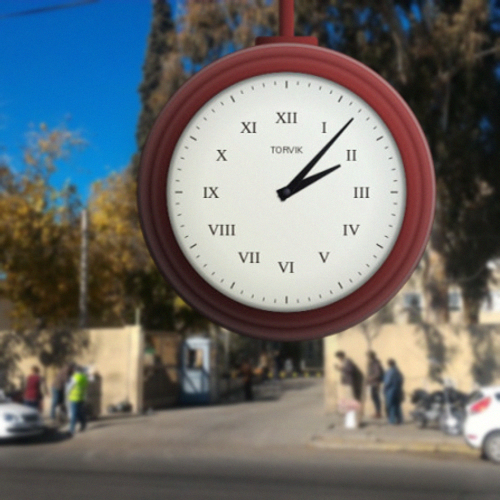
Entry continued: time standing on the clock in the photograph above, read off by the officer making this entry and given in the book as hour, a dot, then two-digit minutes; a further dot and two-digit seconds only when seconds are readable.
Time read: 2.07
